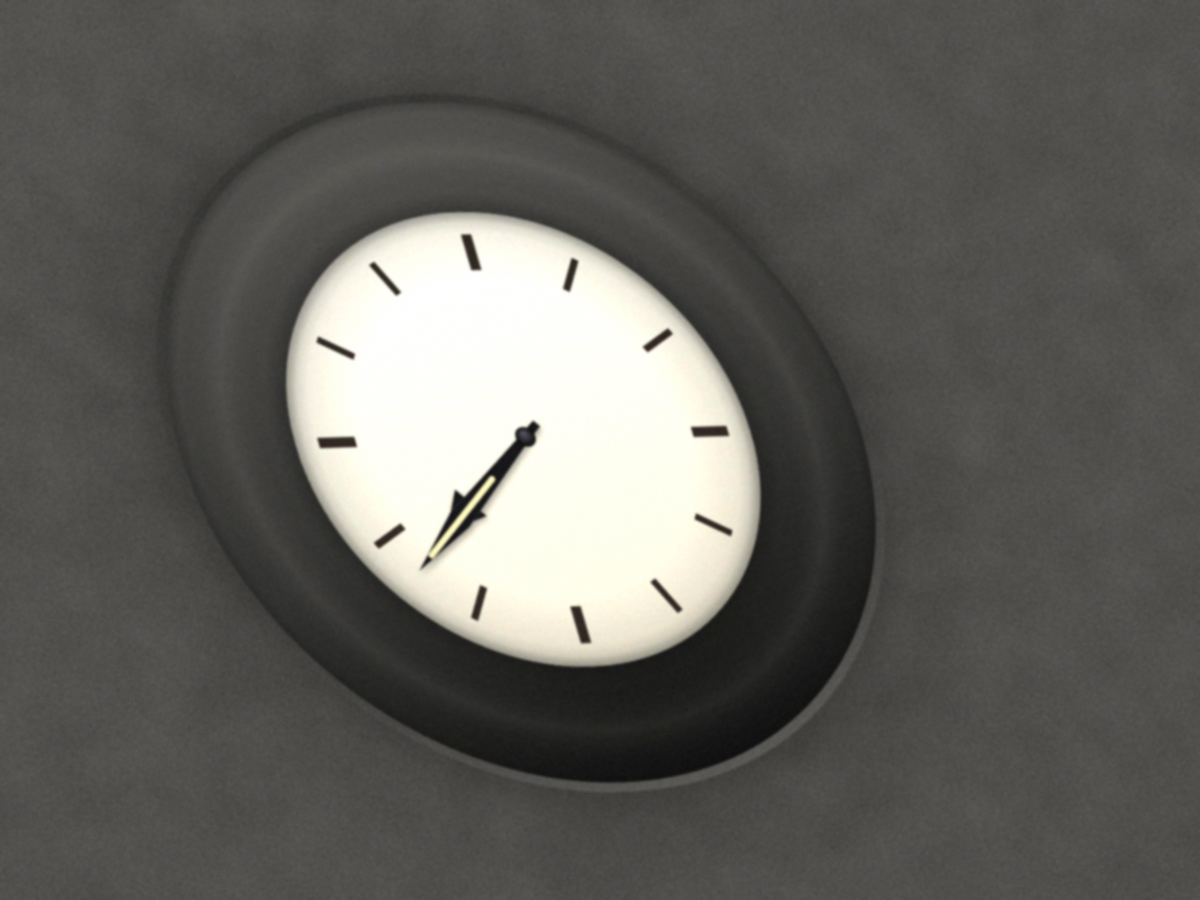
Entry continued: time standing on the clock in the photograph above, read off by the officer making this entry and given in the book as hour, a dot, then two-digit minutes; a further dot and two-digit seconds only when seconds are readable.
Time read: 7.38
